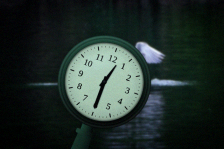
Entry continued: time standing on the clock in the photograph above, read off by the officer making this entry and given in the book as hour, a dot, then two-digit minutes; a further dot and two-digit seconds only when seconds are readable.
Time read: 12.30
